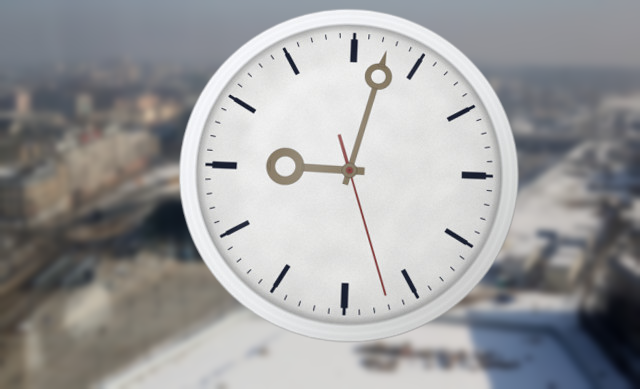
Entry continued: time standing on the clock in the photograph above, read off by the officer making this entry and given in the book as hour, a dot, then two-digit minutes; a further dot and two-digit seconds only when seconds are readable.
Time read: 9.02.27
